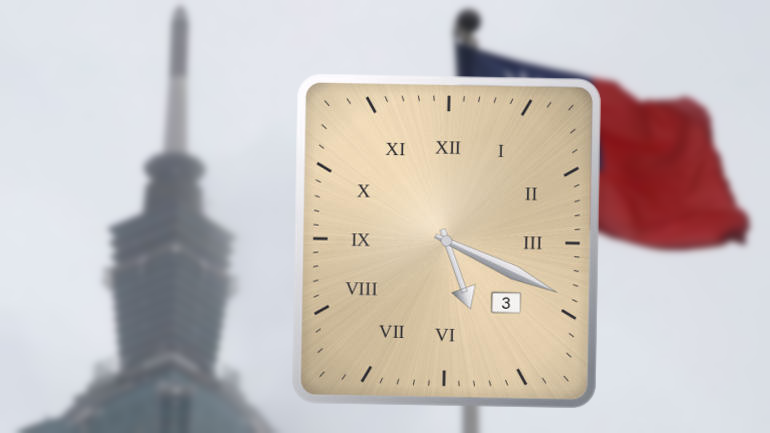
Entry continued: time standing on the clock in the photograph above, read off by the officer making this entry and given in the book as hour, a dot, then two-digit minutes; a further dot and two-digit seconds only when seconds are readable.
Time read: 5.19
